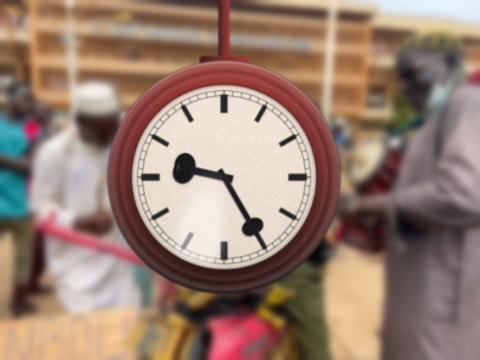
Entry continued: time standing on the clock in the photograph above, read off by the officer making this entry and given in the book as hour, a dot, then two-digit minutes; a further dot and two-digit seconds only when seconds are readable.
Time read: 9.25
